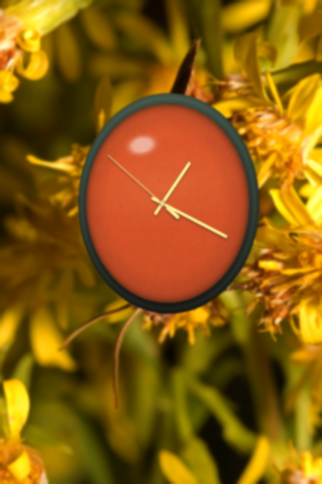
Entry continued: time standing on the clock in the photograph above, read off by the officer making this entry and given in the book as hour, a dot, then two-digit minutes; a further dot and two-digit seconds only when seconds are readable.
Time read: 1.18.51
